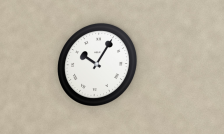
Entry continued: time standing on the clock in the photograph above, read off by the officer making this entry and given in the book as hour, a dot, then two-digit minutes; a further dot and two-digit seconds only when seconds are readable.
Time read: 10.05
